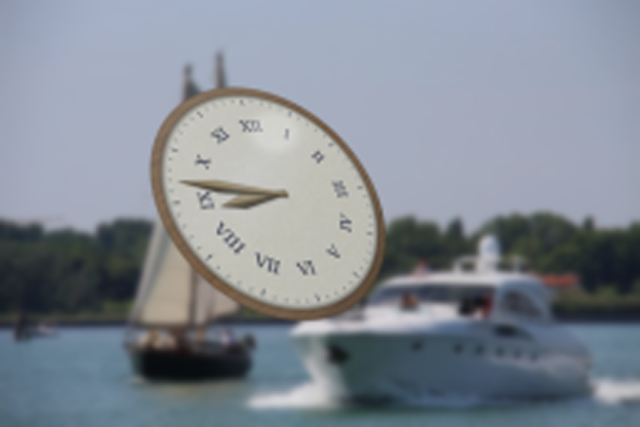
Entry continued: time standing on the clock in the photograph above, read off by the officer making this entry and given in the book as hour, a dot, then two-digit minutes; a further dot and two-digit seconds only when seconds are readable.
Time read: 8.47
